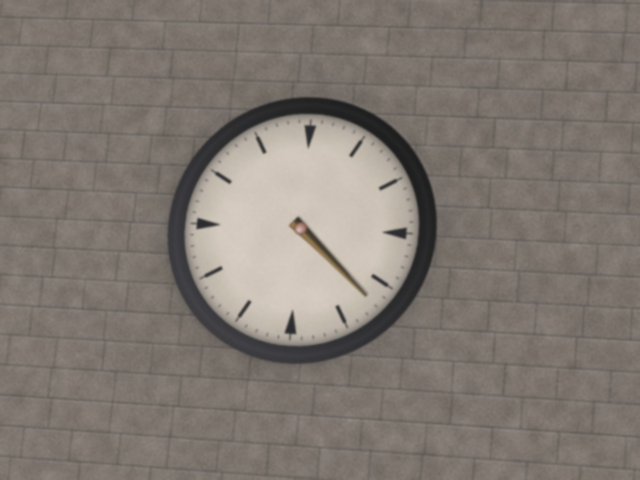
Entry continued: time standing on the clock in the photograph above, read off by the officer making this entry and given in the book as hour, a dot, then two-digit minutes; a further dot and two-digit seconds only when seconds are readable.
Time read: 4.22
